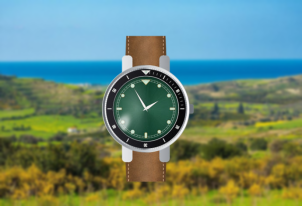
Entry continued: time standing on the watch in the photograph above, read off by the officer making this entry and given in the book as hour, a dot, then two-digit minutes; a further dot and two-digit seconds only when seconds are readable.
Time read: 1.55
